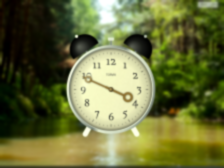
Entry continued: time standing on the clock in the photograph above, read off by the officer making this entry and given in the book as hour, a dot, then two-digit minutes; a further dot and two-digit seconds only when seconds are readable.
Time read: 3.49
